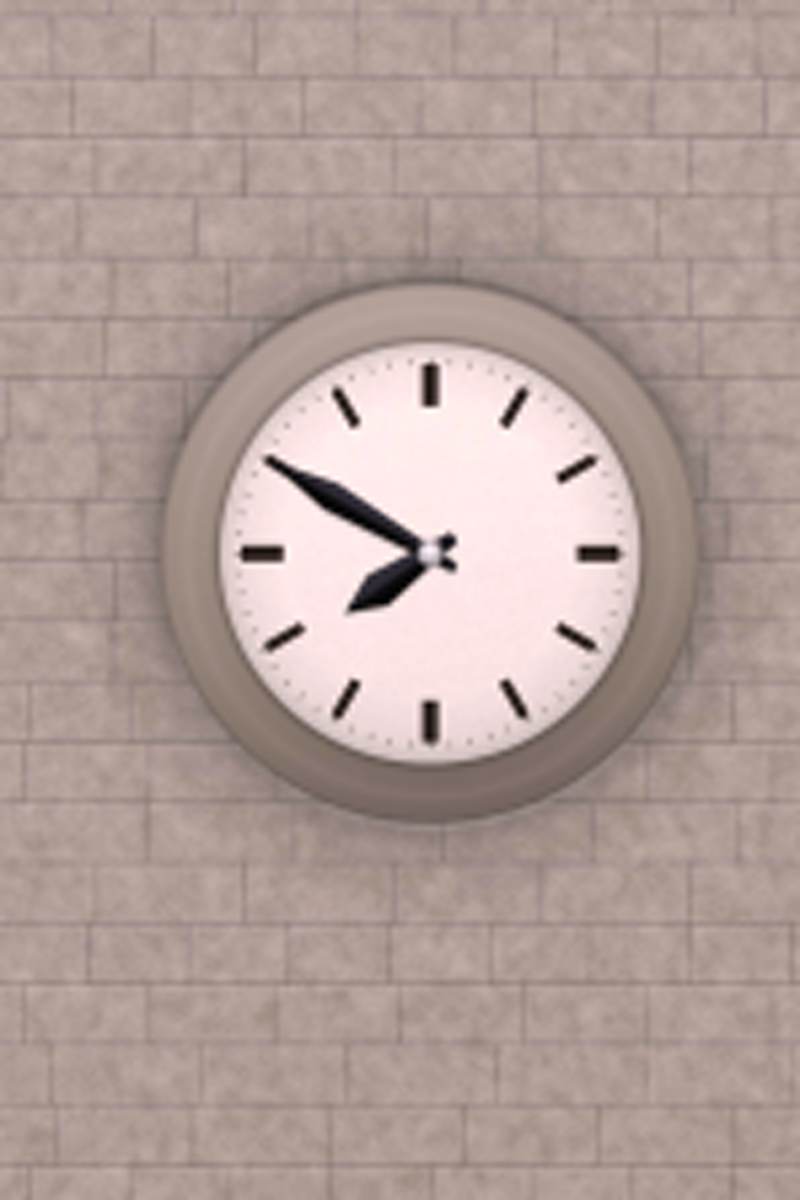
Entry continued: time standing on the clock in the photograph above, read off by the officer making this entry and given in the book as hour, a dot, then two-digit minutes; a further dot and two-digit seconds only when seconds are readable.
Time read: 7.50
